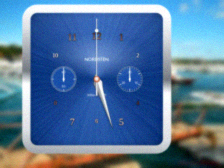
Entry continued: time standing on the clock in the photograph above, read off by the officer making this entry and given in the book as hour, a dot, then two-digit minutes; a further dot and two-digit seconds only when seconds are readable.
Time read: 5.27
